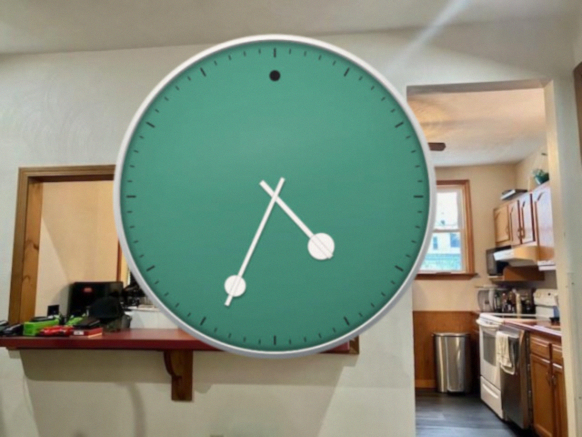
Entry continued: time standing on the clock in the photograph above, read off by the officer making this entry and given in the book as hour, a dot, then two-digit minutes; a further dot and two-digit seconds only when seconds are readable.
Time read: 4.34
